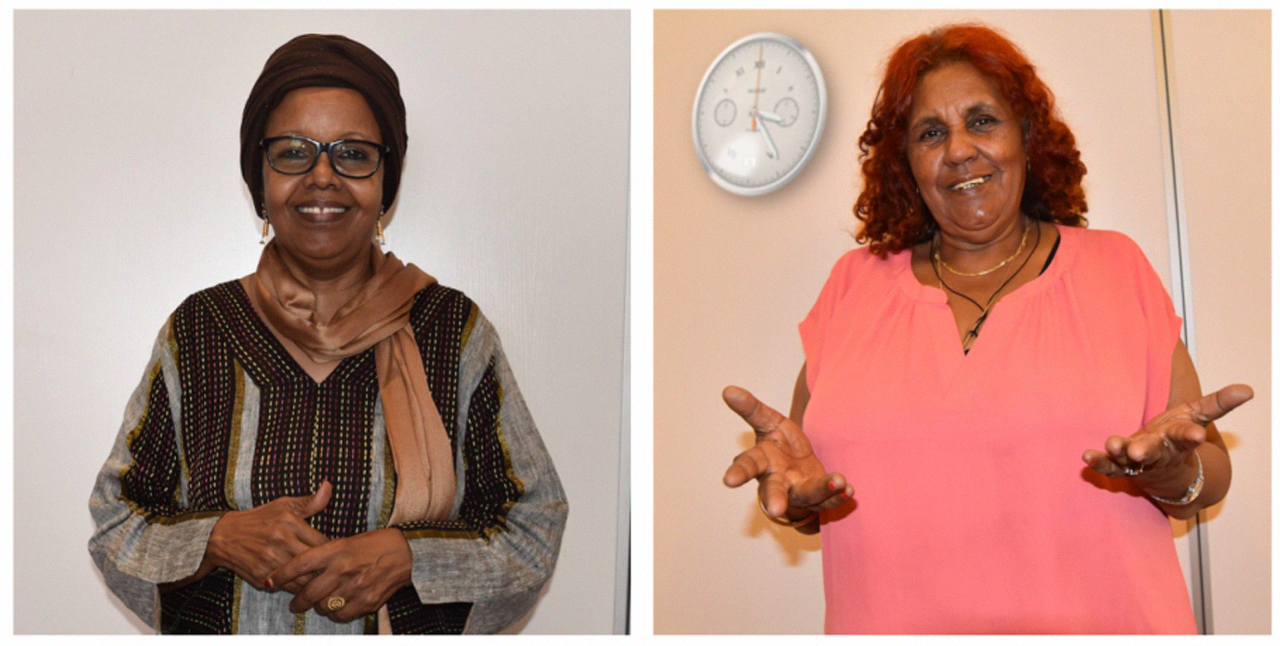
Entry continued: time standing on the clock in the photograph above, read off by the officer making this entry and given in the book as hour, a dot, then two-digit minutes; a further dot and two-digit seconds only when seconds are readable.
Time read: 3.24
